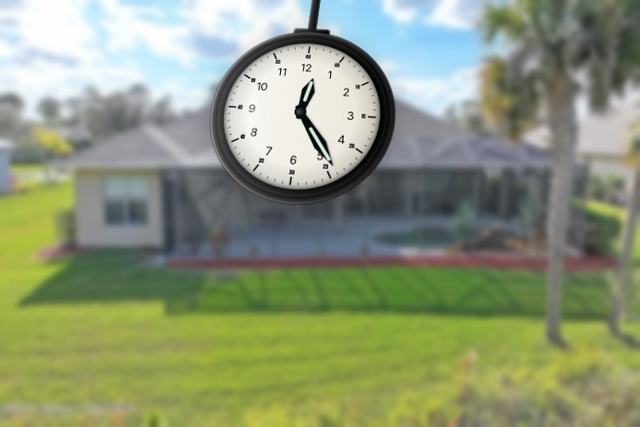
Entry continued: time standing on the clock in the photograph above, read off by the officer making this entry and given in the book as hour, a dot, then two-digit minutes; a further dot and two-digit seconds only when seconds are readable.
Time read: 12.24
